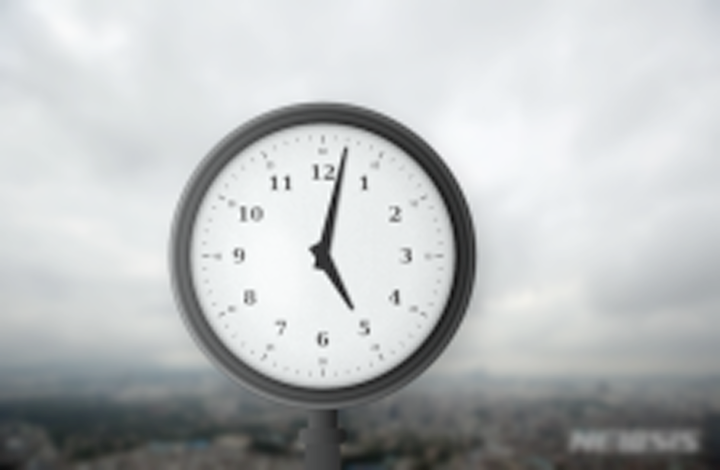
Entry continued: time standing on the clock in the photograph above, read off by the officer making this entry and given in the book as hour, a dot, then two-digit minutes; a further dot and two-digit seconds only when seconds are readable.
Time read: 5.02
